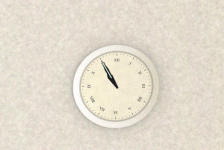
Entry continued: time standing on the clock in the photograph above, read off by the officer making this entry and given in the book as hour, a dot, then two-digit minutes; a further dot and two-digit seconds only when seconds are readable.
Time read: 10.55
